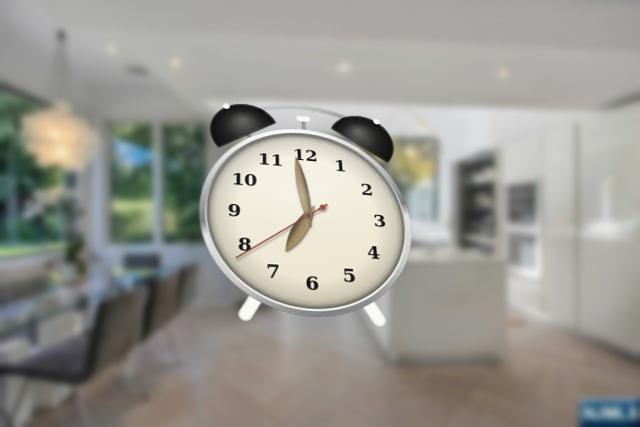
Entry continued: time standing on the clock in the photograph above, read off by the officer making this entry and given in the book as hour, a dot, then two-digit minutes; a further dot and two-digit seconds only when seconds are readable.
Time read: 6.58.39
